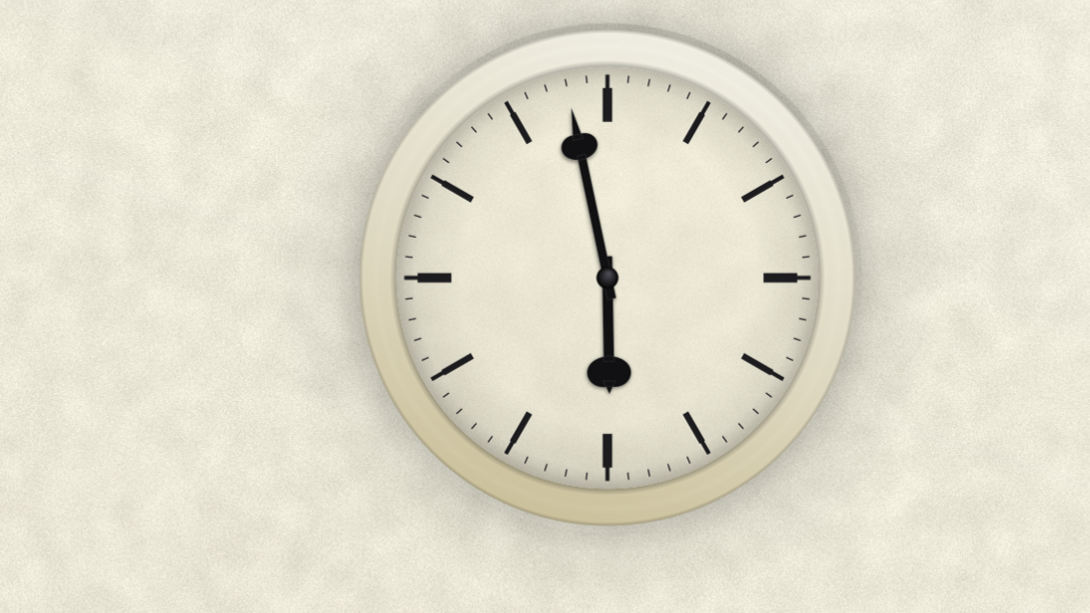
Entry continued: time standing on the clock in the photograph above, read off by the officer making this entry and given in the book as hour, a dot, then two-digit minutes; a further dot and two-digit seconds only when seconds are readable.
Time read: 5.58
